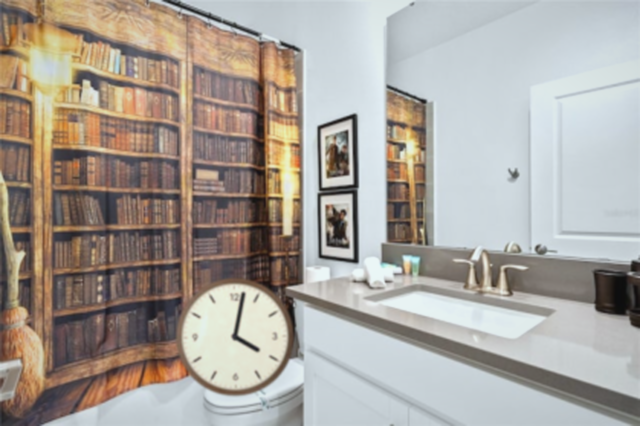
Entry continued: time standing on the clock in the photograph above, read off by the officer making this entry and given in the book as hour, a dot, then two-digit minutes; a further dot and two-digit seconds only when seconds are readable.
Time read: 4.02
